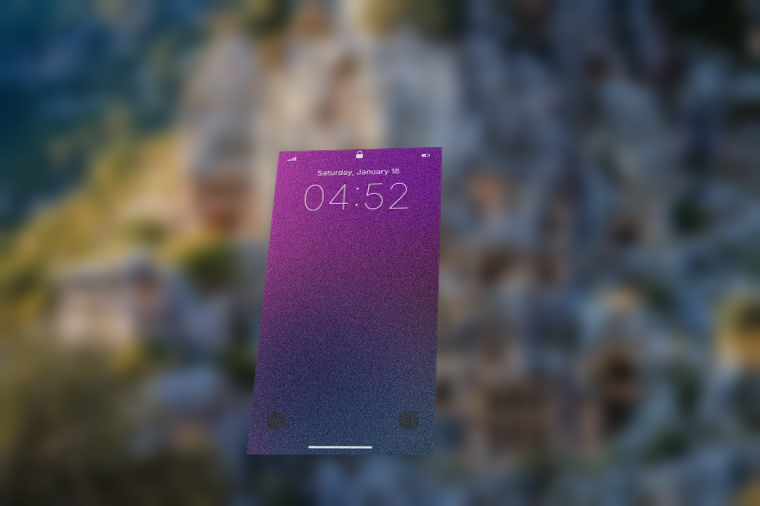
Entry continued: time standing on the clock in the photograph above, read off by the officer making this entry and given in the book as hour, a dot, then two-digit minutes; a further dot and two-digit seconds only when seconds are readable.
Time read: 4.52
